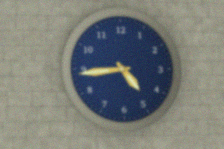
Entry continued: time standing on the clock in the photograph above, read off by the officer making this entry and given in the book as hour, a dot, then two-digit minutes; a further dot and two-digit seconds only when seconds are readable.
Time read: 4.44
